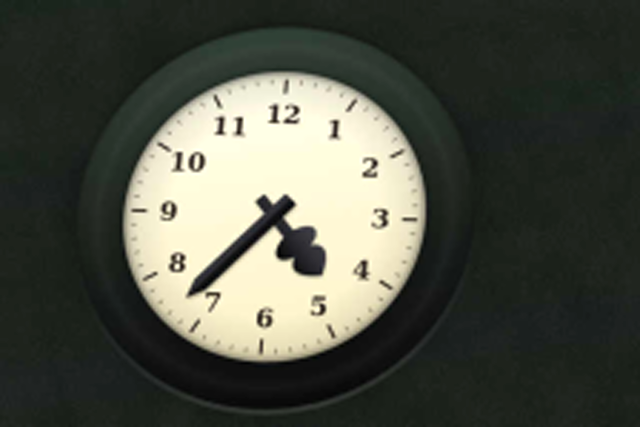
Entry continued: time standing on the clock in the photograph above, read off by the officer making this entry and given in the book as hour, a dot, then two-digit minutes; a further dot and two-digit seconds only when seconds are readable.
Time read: 4.37
